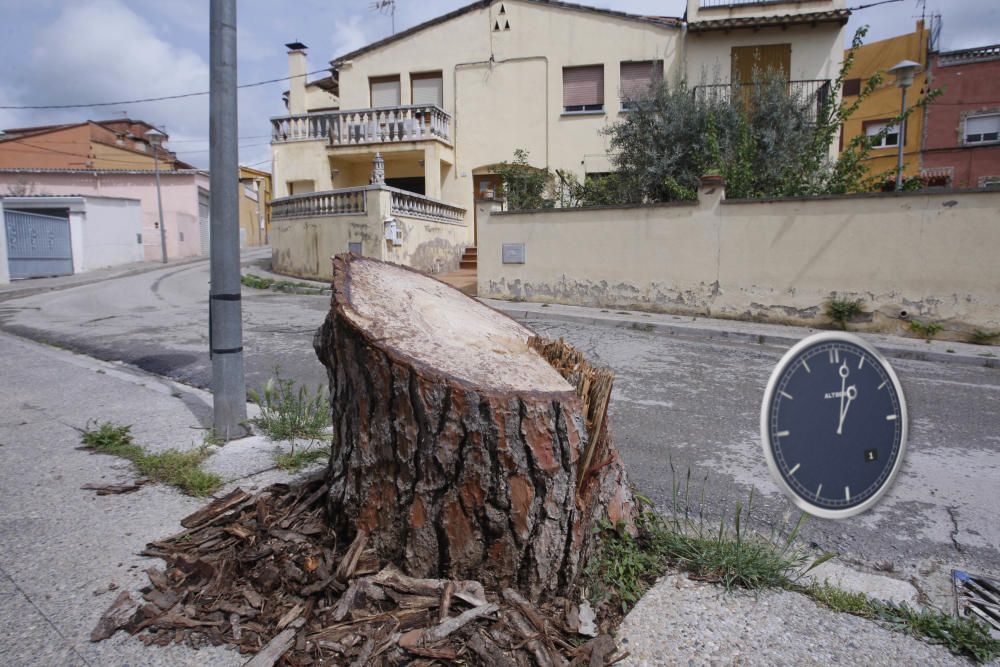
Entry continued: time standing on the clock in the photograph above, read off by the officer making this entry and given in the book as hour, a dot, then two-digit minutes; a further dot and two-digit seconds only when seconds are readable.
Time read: 1.02
